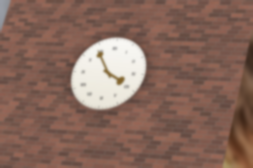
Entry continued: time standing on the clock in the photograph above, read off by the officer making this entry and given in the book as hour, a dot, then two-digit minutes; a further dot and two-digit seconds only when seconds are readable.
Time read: 3.54
